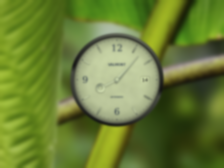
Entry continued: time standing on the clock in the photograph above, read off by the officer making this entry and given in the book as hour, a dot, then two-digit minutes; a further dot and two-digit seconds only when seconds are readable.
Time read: 8.07
